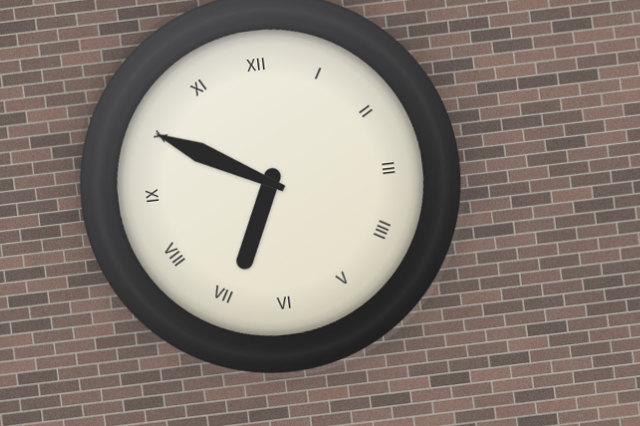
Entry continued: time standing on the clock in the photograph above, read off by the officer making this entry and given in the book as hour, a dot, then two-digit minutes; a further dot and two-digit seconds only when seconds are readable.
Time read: 6.50
